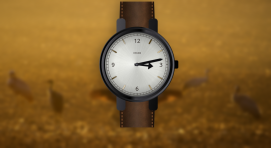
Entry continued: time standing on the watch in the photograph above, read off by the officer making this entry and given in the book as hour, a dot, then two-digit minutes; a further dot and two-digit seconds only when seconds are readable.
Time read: 3.13
